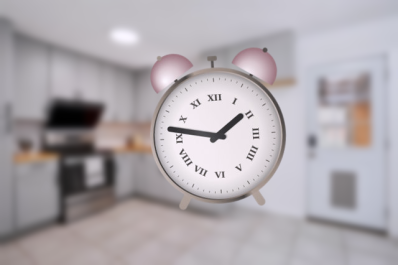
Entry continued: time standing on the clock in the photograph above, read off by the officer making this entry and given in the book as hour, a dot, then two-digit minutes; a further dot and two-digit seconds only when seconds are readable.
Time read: 1.47
